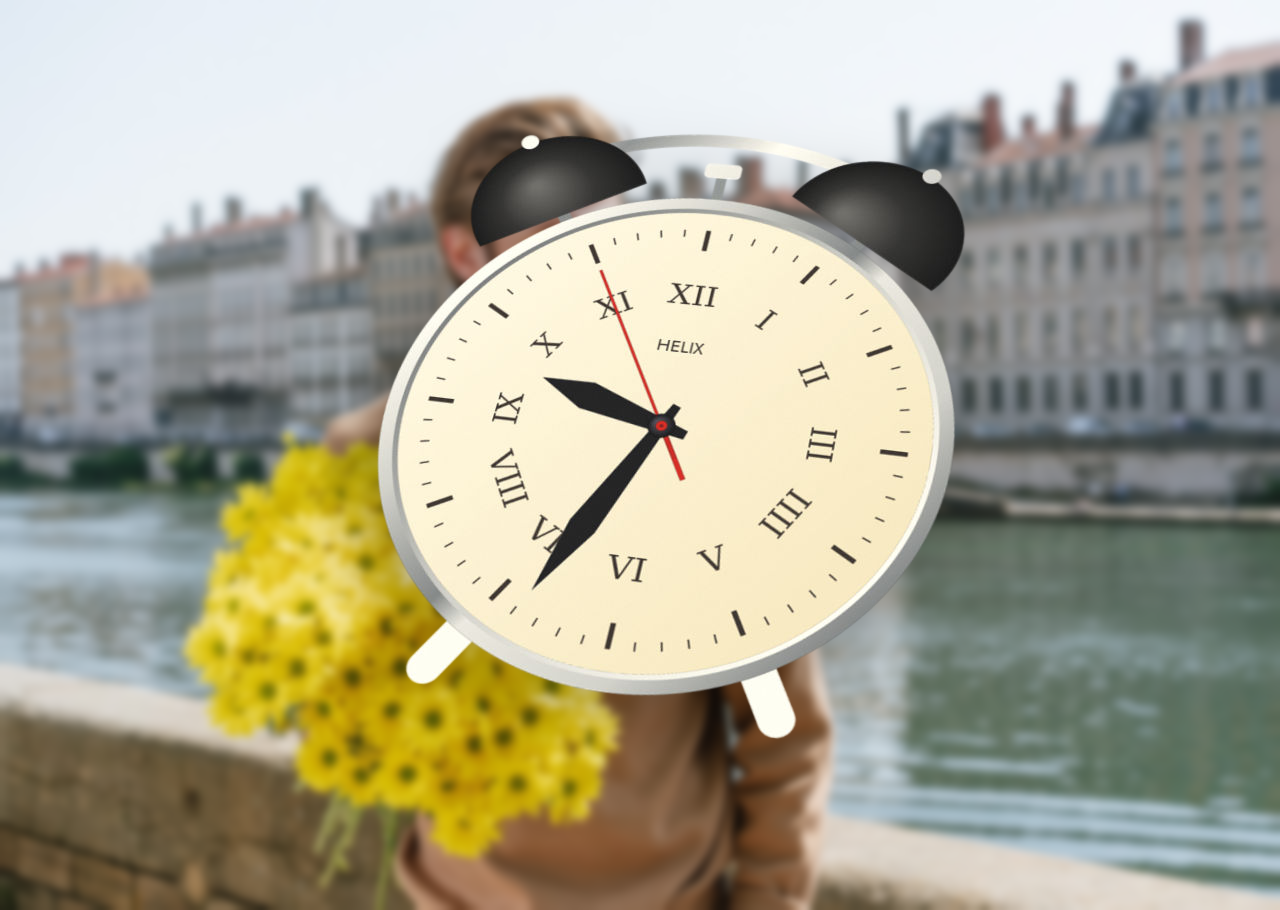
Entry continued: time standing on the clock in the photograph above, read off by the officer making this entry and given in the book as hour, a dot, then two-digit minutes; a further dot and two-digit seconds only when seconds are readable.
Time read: 9.33.55
